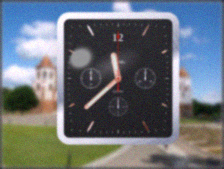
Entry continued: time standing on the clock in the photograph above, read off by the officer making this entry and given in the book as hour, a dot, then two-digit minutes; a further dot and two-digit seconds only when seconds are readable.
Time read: 11.38
